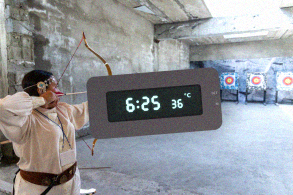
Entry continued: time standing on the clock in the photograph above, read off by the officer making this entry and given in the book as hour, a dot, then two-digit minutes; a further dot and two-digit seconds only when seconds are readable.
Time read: 6.25
